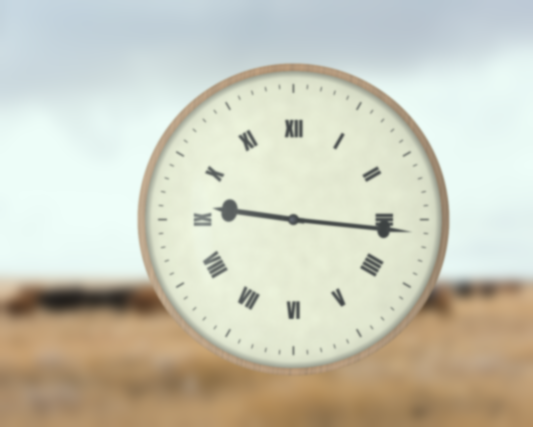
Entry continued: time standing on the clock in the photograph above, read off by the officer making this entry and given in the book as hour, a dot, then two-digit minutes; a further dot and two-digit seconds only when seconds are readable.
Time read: 9.16
